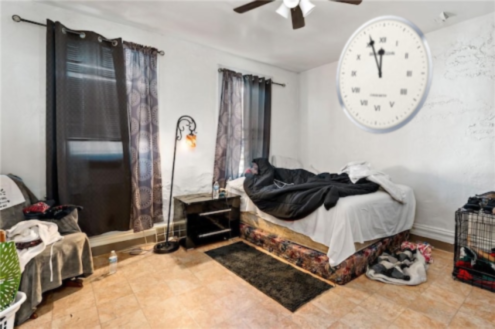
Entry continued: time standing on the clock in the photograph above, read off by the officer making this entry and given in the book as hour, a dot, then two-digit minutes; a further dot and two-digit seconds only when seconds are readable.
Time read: 11.56
